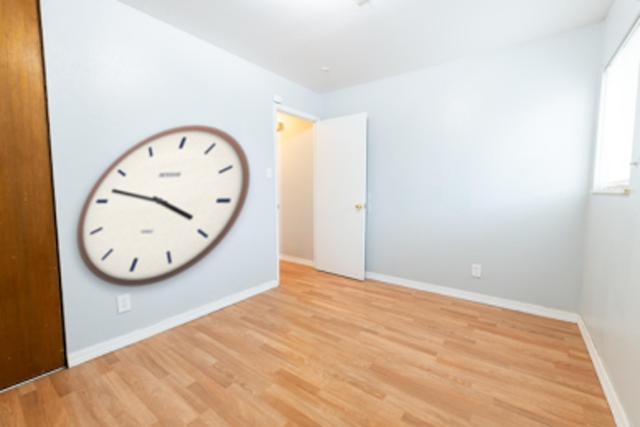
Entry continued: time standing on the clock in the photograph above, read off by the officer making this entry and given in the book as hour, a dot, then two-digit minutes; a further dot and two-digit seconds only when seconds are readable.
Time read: 3.47
